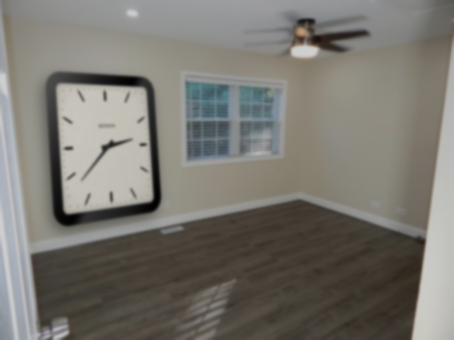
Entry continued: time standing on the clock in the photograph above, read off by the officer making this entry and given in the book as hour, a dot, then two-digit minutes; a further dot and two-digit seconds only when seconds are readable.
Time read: 2.38
